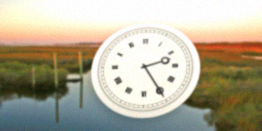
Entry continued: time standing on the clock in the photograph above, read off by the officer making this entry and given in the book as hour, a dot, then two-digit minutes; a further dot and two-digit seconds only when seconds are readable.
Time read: 2.25
